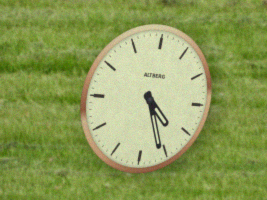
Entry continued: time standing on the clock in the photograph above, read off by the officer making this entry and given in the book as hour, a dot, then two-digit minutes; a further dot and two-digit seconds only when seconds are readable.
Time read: 4.26
